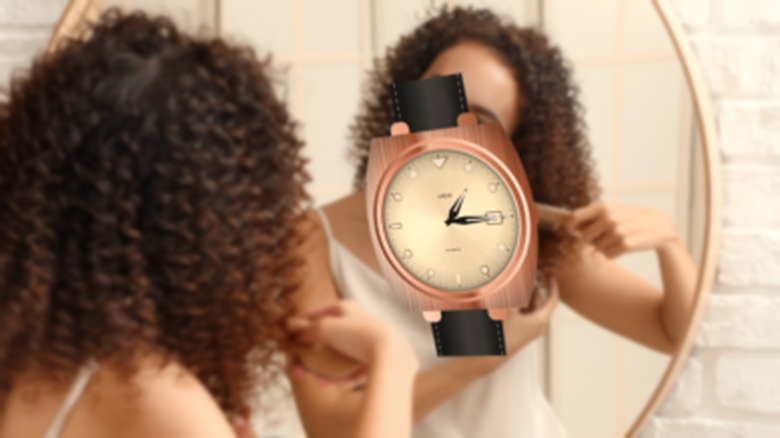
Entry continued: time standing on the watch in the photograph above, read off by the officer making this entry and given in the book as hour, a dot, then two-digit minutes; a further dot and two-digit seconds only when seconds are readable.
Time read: 1.15
